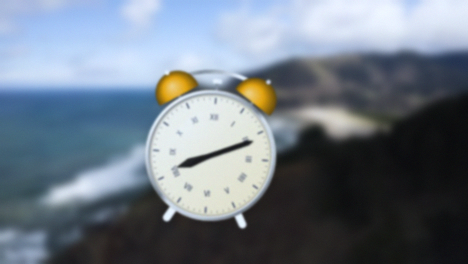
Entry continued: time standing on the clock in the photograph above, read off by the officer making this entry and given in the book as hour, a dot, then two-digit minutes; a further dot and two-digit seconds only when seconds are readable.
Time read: 8.11
